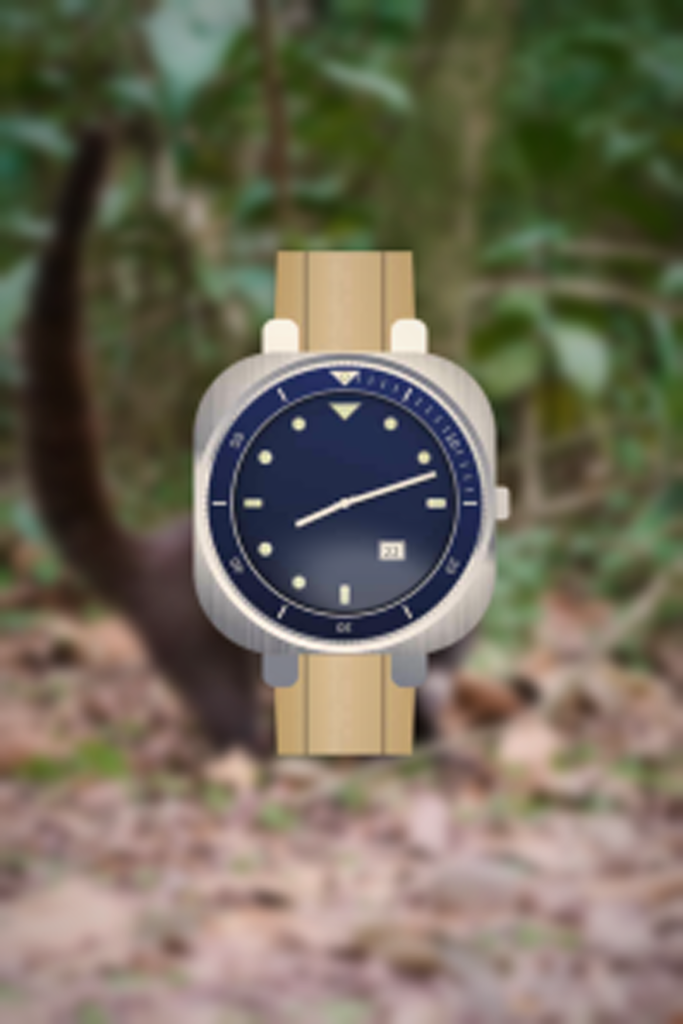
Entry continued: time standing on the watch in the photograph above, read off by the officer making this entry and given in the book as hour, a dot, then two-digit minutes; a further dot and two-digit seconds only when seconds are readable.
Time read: 8.12
